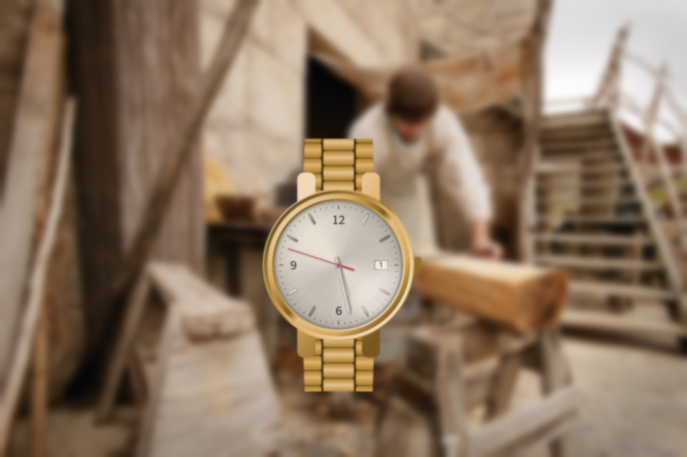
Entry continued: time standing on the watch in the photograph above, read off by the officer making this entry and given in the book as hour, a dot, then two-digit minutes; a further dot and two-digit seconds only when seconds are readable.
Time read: 5.27.48
